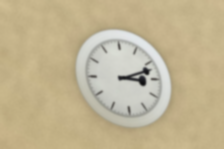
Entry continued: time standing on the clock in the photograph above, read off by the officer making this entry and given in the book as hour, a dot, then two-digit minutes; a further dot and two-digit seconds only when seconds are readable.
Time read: 3.12
